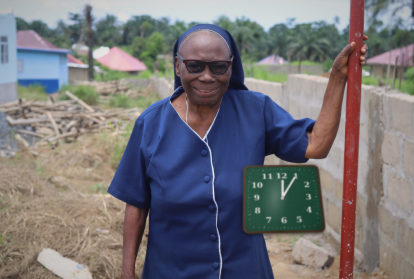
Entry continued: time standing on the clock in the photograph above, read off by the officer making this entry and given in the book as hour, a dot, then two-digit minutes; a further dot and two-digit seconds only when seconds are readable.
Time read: 12.05
